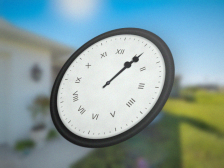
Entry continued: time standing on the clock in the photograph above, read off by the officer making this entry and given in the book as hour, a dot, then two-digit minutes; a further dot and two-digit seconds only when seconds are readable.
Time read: 1.06
